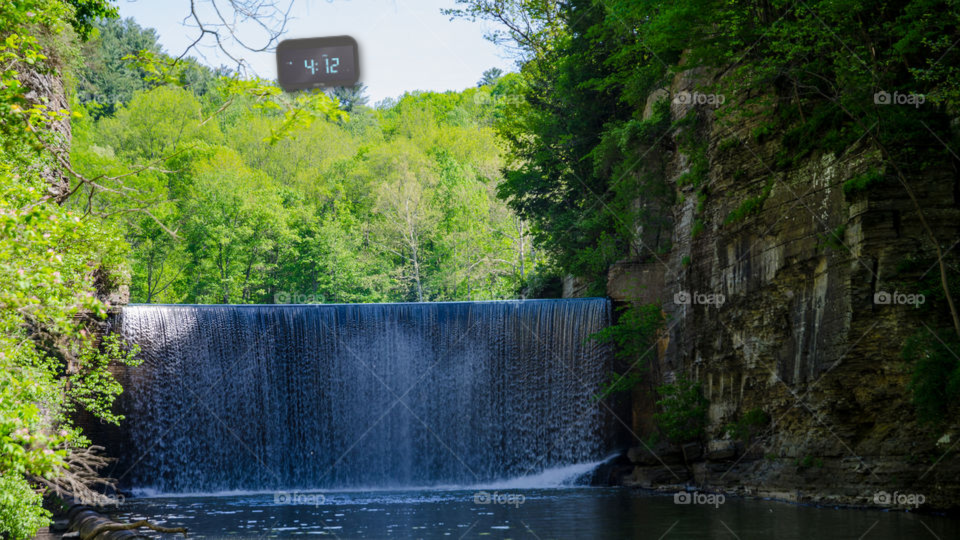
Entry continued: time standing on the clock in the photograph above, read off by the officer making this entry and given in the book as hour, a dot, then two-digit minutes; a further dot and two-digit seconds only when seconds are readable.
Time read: 4.12
